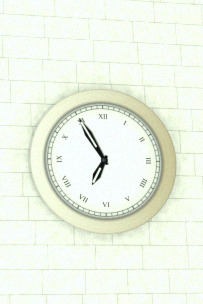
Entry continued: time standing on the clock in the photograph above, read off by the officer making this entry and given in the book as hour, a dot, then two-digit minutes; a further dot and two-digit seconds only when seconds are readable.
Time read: 6.55
